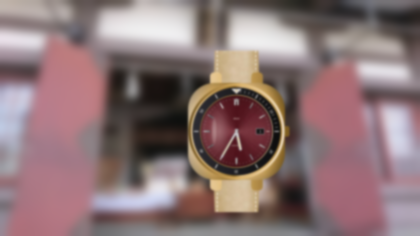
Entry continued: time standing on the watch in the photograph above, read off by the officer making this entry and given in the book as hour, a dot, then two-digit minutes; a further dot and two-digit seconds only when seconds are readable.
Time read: 5.35
